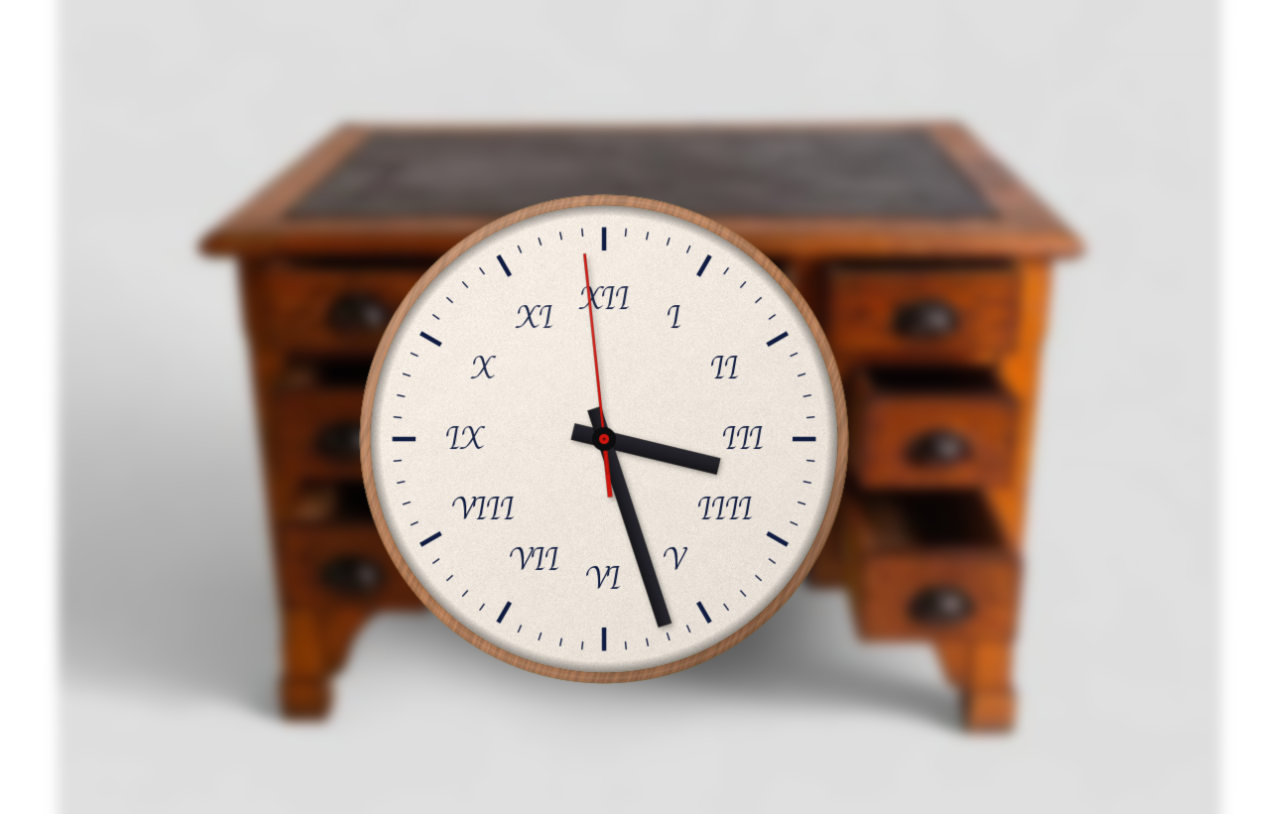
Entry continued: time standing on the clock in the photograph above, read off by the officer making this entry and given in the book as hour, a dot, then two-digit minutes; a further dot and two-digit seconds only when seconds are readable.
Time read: 3.26.59
